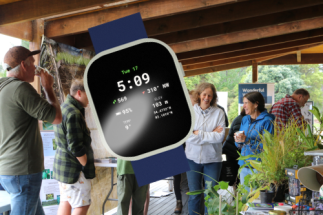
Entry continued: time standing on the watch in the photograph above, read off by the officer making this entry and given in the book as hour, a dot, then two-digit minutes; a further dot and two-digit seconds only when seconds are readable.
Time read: 5.09
